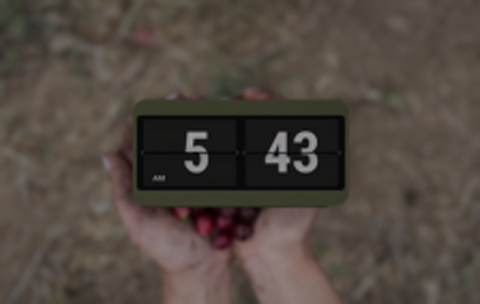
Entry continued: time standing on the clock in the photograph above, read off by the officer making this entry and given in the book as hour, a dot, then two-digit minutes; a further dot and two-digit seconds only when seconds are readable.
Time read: 5.43
